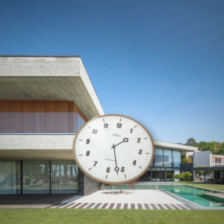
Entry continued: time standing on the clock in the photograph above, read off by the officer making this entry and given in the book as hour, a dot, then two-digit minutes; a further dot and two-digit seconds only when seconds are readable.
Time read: 1.27
